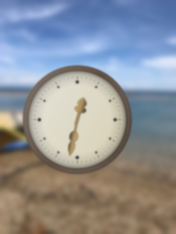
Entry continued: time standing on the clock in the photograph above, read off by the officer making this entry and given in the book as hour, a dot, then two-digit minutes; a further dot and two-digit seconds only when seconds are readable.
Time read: 12.32
